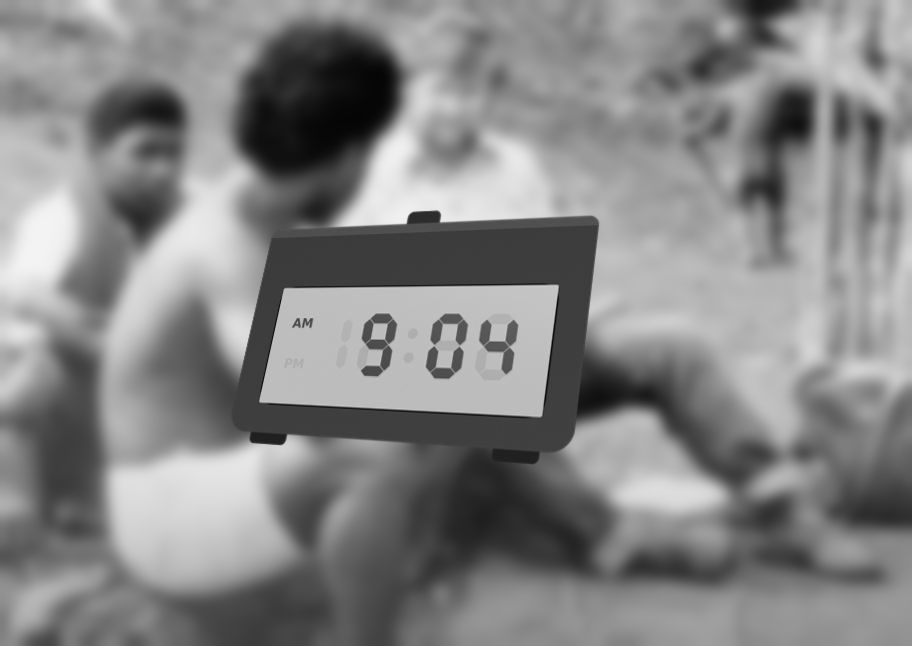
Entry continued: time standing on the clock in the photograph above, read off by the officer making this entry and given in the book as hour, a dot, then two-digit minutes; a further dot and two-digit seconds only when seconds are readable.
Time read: 9.04
